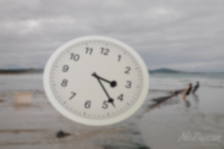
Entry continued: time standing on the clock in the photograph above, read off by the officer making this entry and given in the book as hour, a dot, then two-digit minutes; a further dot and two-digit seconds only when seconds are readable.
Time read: 3.23
